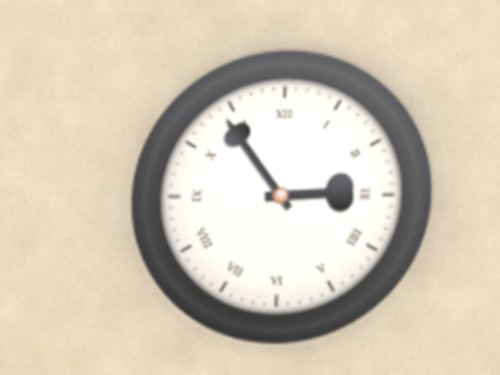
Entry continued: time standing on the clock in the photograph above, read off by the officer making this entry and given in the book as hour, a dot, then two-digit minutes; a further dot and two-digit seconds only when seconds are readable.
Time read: 2.54
